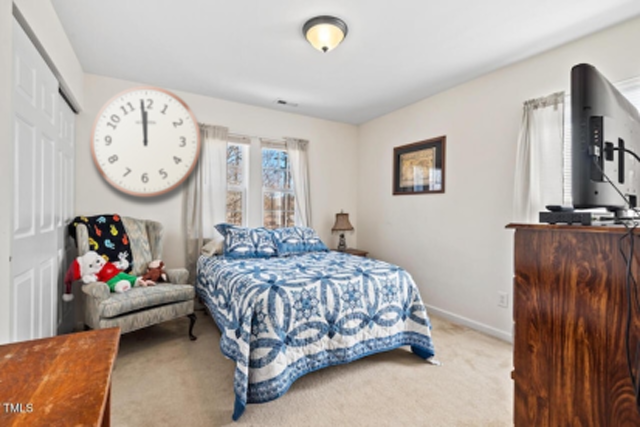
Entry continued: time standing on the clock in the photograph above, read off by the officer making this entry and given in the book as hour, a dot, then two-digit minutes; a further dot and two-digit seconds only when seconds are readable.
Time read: 11.59
